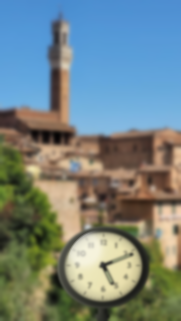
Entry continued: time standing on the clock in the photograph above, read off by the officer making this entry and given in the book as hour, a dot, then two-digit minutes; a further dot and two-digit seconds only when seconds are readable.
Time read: 5.11
